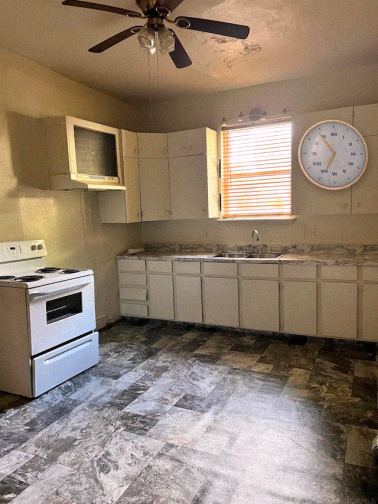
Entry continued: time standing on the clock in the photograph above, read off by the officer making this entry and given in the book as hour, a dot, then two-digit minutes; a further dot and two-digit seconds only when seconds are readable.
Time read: 6.54
